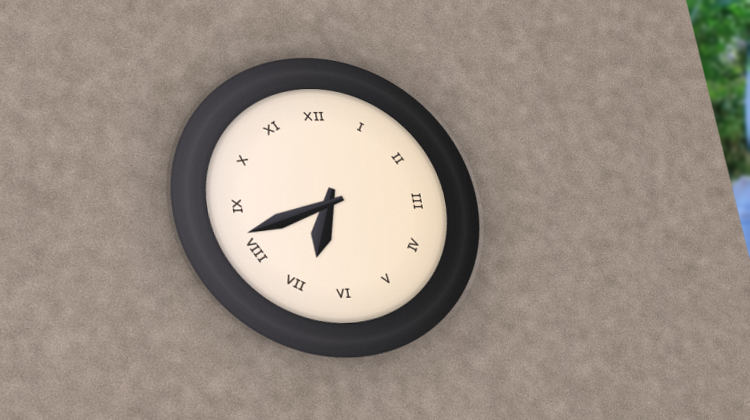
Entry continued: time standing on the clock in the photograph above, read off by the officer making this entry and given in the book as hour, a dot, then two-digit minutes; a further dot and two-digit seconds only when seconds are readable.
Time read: 6.42
